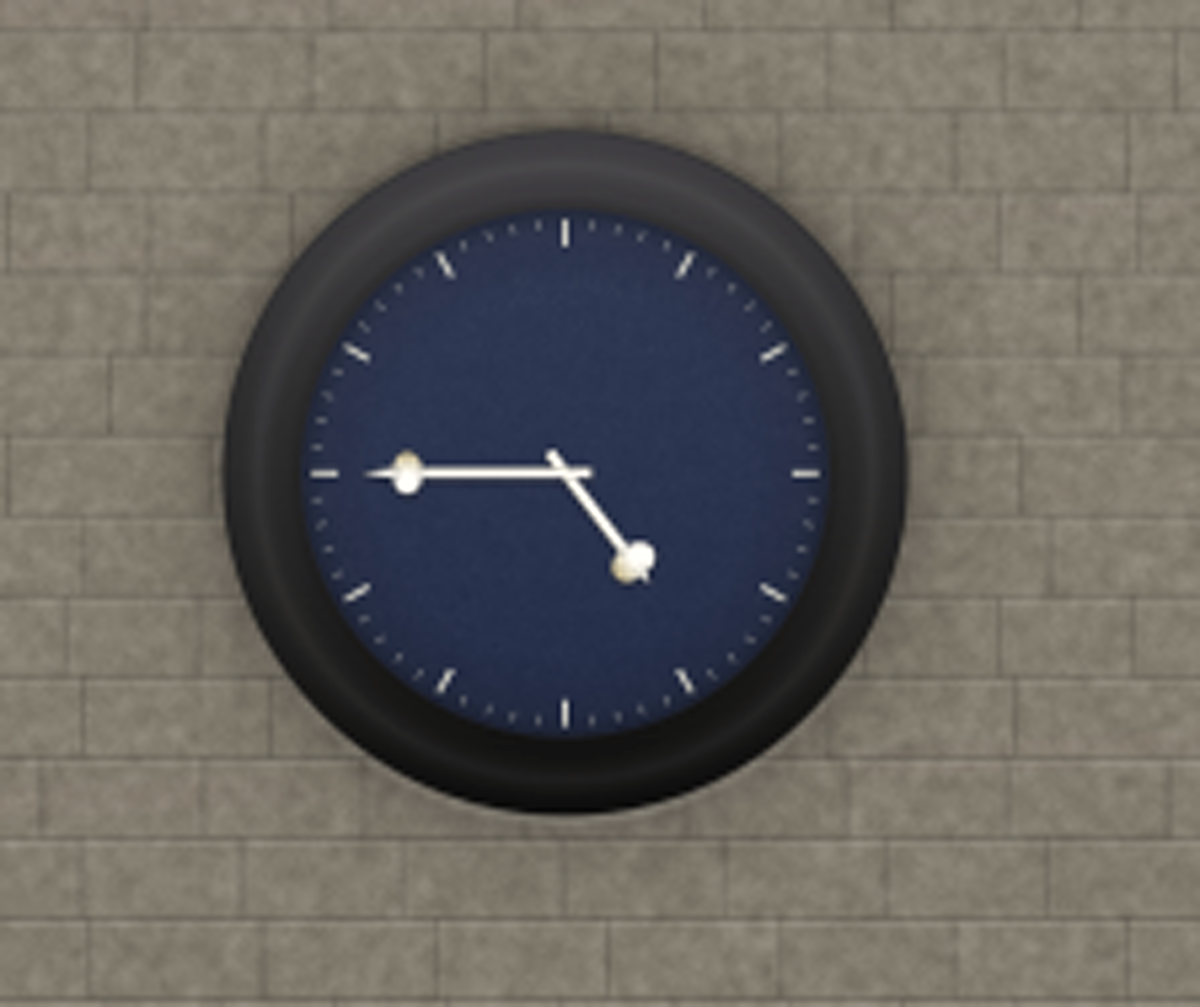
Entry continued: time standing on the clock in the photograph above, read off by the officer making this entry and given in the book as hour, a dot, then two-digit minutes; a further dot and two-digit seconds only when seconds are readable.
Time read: 4.45
